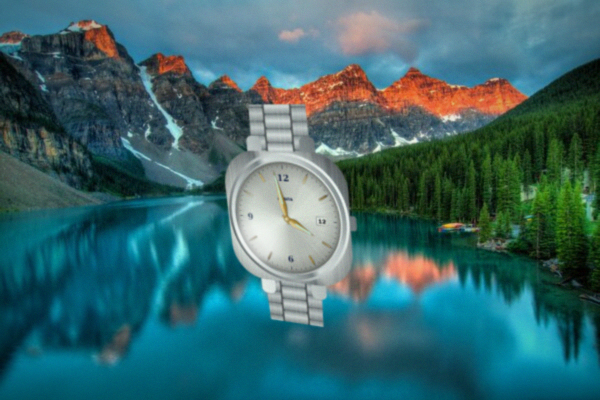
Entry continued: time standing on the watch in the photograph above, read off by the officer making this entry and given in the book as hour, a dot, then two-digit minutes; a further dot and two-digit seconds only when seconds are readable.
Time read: 3.58
